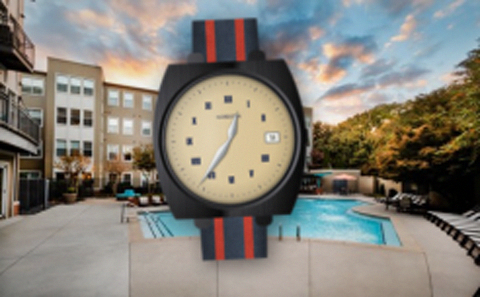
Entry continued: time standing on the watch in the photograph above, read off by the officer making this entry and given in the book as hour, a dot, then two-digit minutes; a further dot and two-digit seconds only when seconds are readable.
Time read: 12.36
